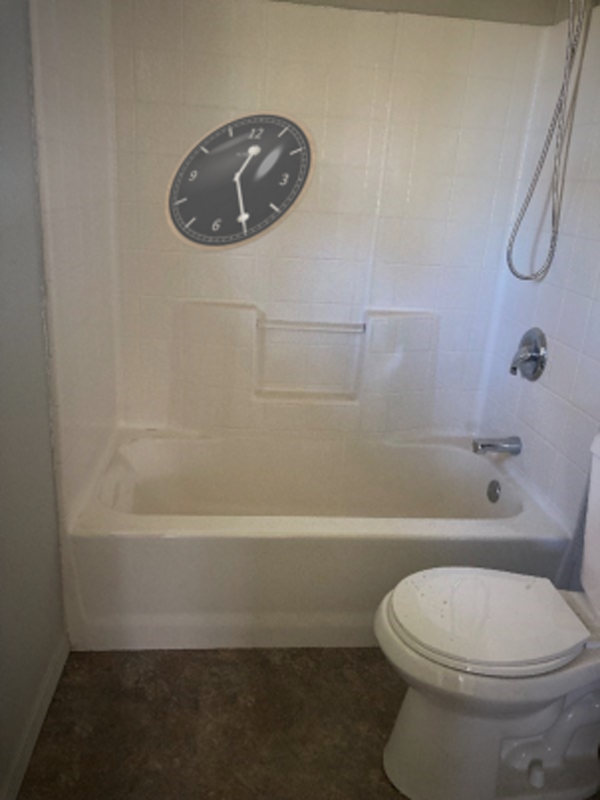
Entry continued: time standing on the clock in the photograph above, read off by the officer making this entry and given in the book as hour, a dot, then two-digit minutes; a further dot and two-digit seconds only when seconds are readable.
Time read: 12.25
